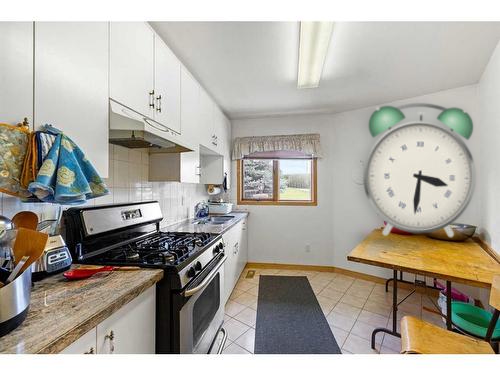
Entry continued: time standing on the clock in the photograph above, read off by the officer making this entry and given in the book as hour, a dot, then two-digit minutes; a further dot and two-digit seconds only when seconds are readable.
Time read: 3.31
